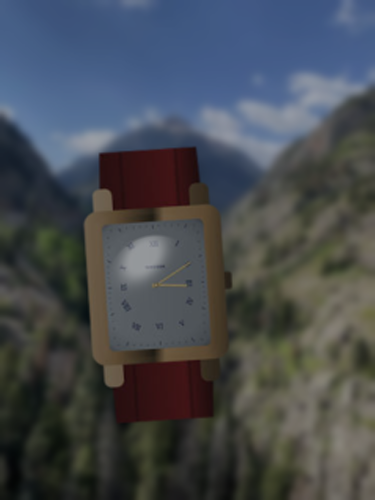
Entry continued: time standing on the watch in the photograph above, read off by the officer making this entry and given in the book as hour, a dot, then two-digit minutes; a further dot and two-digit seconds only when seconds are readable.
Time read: 3.10
